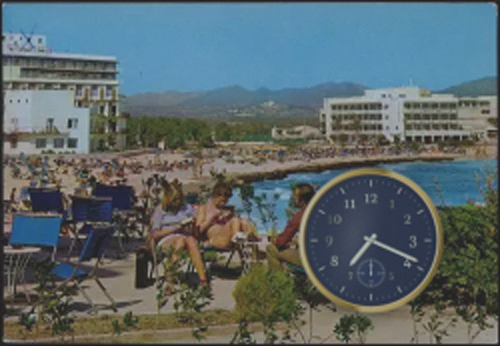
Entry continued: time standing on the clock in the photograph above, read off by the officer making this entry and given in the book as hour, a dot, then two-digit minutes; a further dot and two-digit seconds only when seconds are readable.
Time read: 7.19
